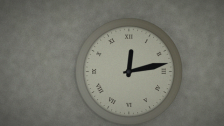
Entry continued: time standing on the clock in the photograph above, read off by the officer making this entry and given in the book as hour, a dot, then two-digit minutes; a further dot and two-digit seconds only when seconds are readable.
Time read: 12.13
